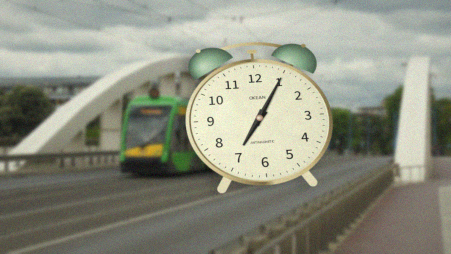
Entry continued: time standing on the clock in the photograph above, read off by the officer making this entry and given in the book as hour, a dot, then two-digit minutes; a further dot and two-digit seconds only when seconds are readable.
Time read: 7.05
